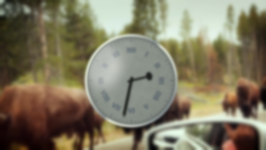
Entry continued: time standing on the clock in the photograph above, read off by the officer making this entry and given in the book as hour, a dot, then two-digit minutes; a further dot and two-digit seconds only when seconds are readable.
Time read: 2.32
